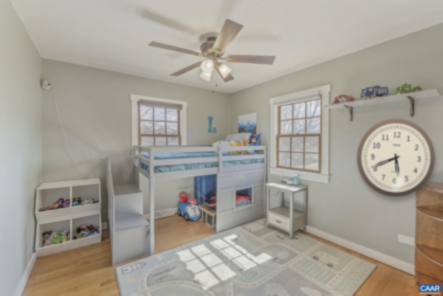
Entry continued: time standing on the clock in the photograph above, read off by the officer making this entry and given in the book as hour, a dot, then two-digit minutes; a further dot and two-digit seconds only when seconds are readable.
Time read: 5.41
